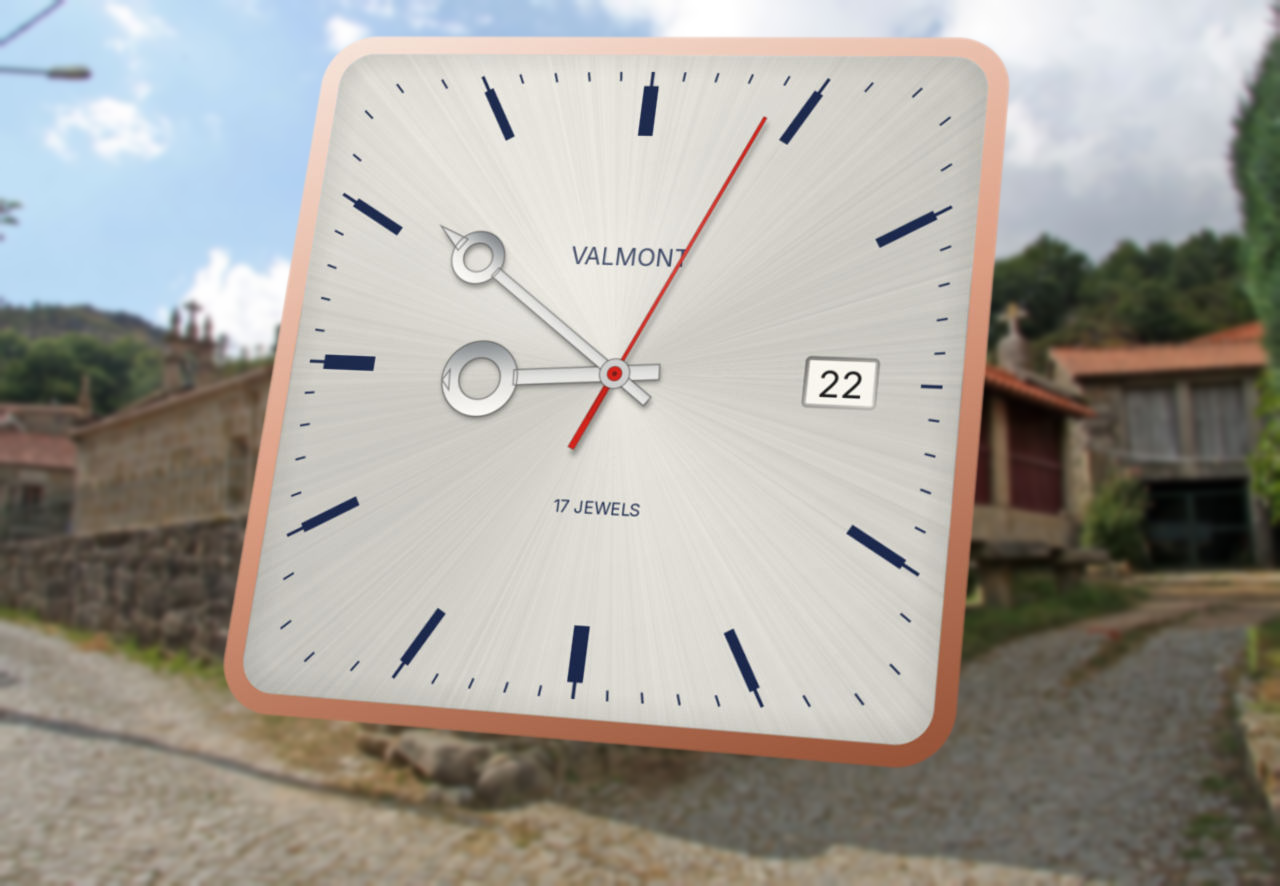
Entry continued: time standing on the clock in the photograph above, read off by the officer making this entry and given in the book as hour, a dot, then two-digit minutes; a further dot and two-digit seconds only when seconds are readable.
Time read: 8.51.04
